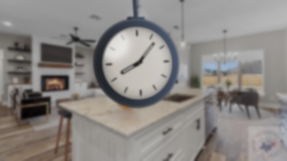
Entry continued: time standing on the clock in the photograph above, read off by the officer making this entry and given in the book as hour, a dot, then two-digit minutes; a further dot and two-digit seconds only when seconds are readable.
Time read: 8.07
